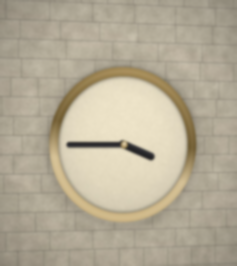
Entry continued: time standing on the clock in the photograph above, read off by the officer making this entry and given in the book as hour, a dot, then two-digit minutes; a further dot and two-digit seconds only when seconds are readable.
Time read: 3.45
